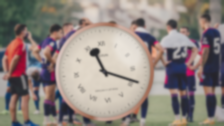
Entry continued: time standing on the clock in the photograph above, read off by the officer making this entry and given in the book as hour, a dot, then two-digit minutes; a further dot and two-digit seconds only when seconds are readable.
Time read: 11.19
